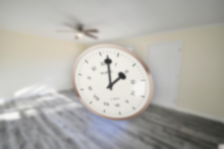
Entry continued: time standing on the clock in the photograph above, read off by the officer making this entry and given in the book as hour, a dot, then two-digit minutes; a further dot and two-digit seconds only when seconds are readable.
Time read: 2.02
